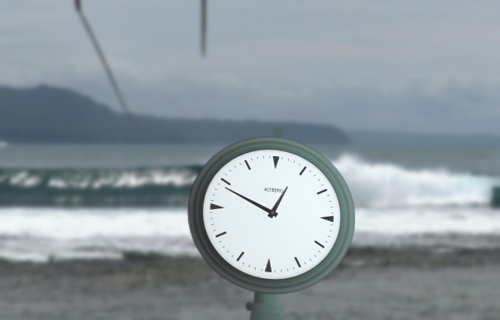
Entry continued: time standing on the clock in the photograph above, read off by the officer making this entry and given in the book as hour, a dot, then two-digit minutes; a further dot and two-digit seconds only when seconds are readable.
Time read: 12.49
